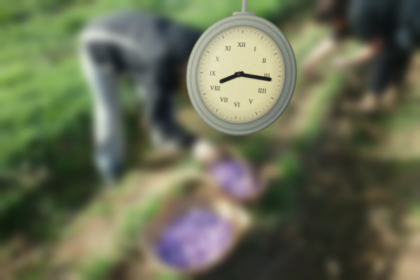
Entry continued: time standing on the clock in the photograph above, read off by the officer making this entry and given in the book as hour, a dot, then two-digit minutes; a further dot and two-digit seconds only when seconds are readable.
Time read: 8.16
